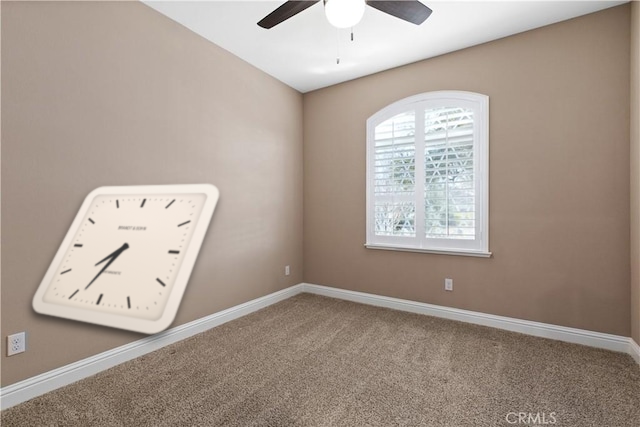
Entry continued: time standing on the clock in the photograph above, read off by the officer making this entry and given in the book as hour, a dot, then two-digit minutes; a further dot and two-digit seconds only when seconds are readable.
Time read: 7.34
